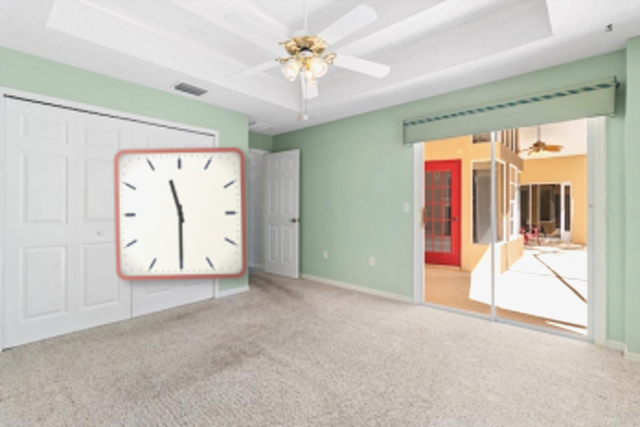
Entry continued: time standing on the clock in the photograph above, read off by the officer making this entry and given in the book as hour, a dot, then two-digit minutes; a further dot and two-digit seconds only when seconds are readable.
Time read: 11.30
